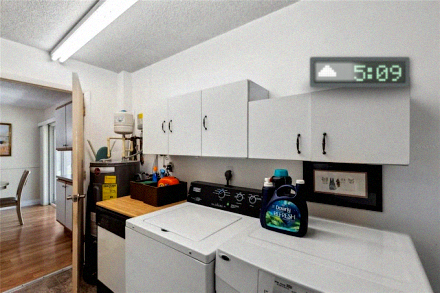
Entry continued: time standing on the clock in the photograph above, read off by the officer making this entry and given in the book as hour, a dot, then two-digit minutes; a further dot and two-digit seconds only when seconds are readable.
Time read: 5.09
